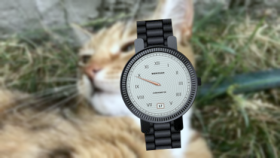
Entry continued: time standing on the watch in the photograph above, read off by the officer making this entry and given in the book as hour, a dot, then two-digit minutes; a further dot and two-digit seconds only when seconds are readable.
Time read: 9.49
